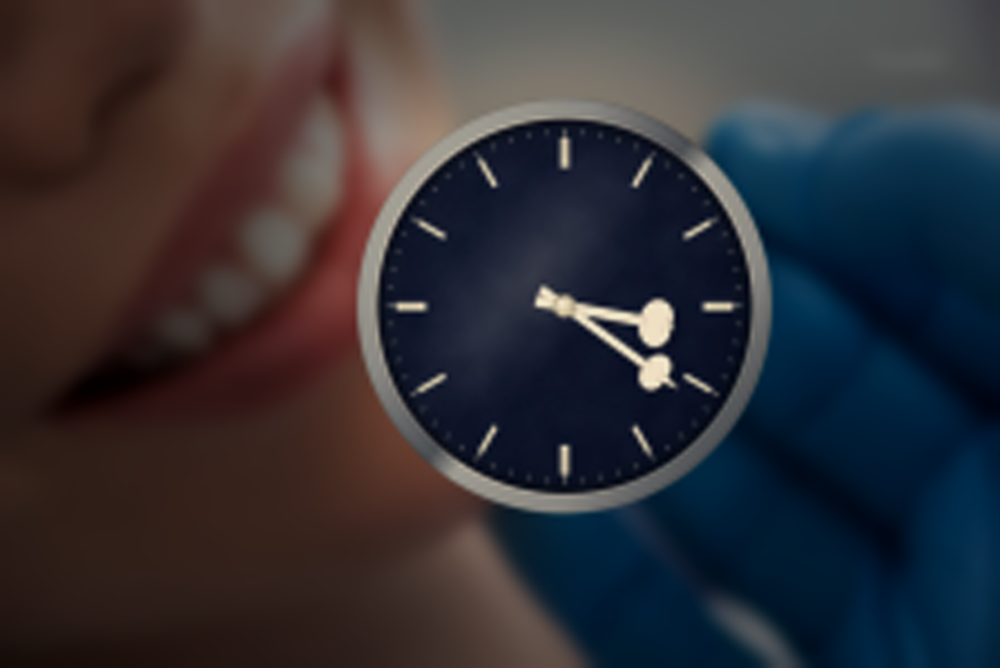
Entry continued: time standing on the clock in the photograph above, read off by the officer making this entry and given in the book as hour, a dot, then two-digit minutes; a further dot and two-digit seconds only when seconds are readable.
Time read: 3.21
